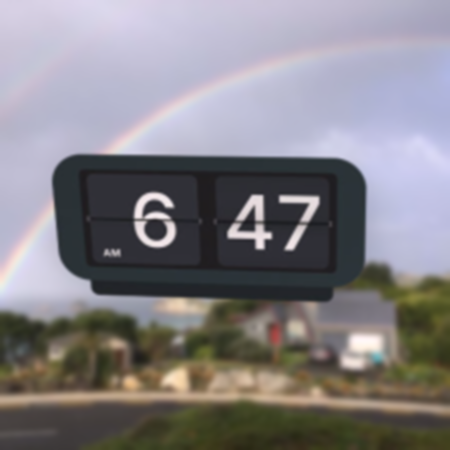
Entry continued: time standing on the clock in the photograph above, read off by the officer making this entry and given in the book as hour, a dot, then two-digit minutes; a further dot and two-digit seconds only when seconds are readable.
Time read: 6.47
